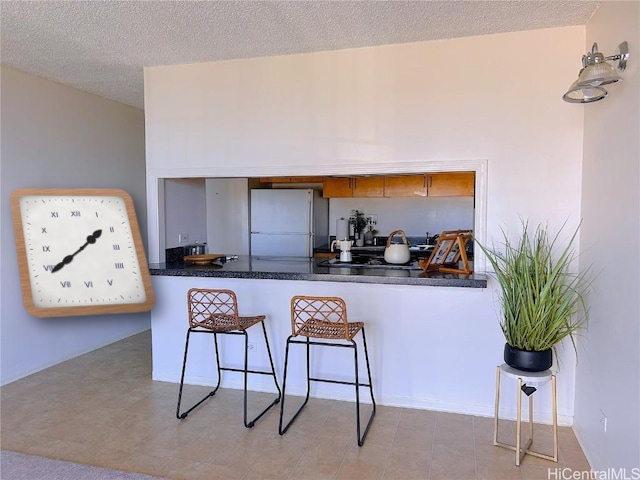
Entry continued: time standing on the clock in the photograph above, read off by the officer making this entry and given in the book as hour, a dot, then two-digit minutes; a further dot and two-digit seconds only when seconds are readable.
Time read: 1.39
